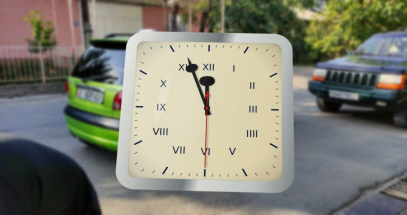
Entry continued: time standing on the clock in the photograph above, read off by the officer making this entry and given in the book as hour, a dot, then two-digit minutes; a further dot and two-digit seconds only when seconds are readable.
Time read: 11.56.30
